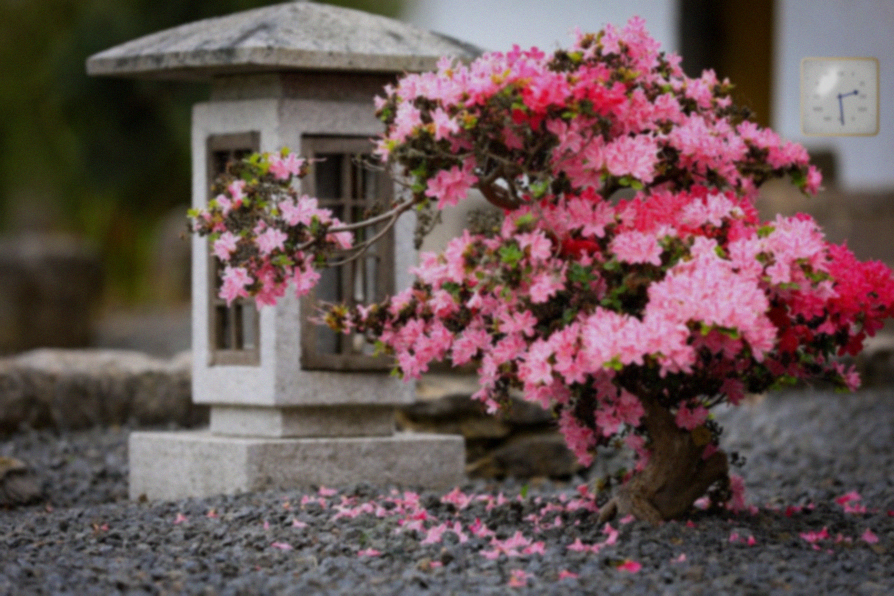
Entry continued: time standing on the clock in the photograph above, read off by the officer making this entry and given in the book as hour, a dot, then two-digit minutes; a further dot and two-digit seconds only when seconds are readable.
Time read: 2.29
